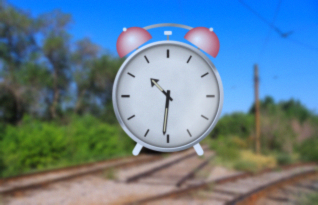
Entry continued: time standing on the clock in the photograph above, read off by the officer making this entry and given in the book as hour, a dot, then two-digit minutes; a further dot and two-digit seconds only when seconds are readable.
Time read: 10.31
